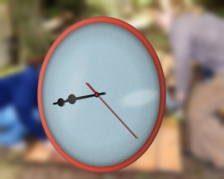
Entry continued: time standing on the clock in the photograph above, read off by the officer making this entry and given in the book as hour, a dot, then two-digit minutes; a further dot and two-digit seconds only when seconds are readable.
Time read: 8.43.22
